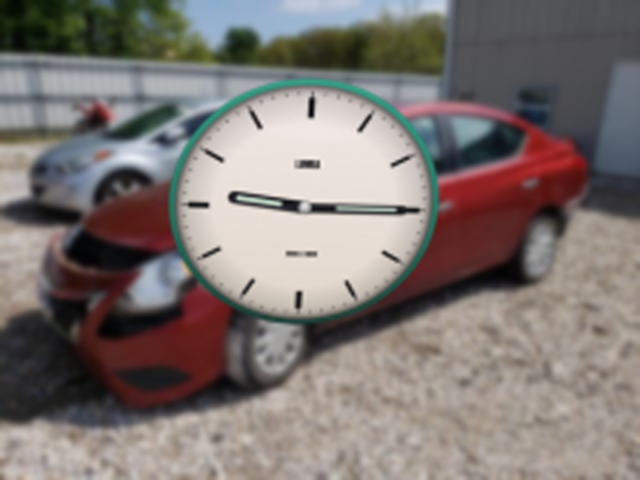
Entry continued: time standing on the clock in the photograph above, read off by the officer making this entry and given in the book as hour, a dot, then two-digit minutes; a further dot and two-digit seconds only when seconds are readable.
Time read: 9.15
